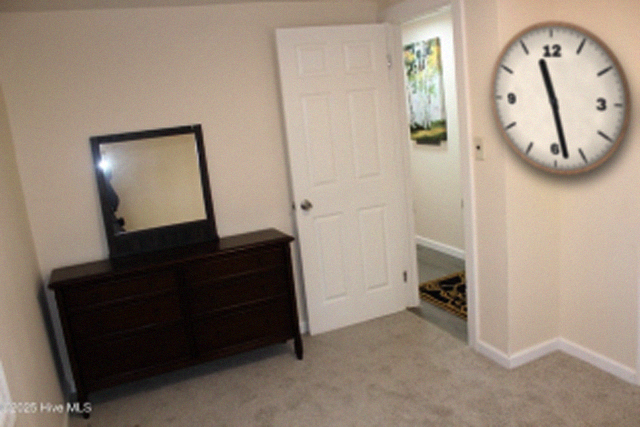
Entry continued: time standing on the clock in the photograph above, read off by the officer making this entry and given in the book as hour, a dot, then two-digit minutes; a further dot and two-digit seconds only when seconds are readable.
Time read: 11.28
